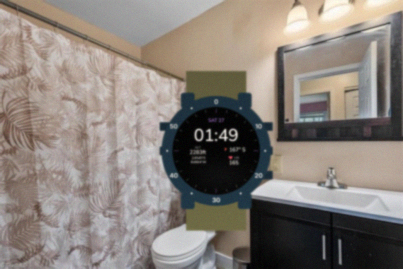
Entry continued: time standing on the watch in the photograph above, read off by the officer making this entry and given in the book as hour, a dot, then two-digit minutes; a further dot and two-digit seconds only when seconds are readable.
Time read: 1.49
